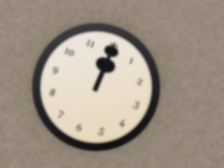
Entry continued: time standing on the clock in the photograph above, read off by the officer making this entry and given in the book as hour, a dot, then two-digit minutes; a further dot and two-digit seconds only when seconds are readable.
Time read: 12.00
